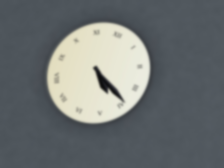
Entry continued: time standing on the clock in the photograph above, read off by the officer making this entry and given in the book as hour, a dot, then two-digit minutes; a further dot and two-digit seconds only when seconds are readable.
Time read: 4.19
